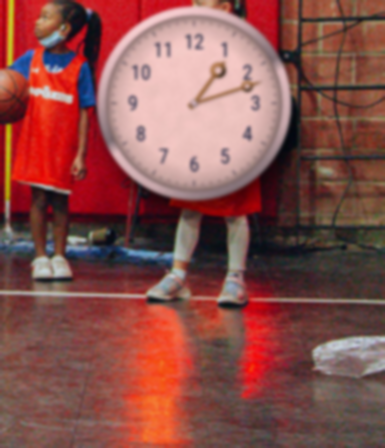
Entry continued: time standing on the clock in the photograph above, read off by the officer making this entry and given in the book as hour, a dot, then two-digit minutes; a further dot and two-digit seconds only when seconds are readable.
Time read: 1.12
